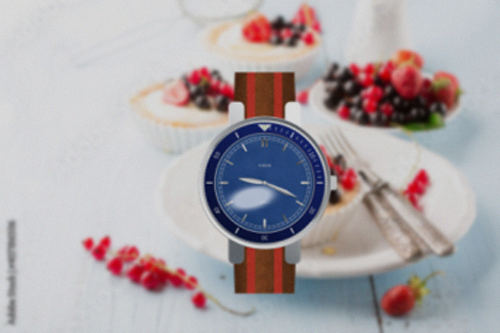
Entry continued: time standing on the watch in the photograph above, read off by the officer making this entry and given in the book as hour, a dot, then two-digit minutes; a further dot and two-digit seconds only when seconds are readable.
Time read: 9.19
